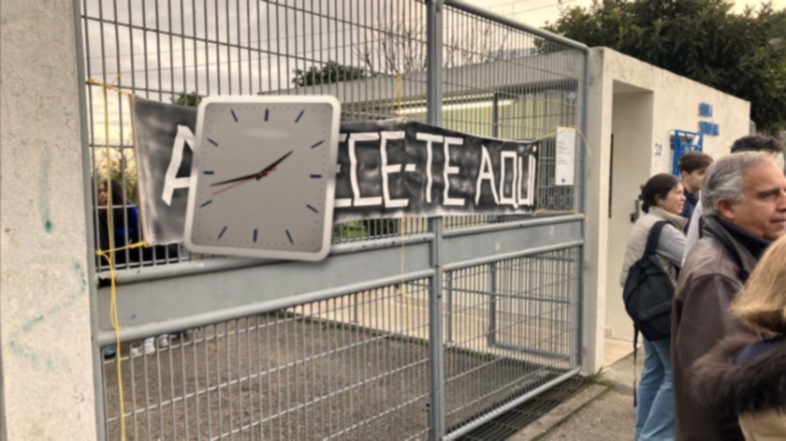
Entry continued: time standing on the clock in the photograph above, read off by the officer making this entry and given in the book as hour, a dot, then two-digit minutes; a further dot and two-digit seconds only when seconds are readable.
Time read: 1.42.41
